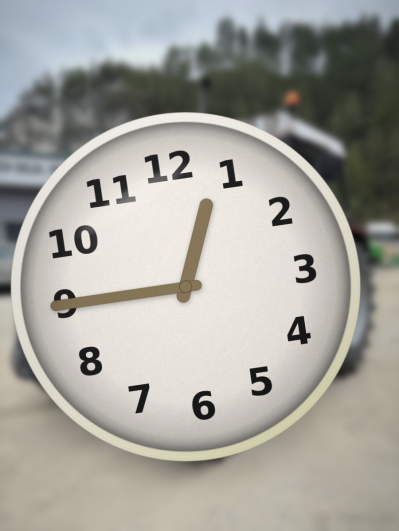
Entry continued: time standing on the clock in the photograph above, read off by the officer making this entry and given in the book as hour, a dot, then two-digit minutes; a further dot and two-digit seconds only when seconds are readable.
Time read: 12.45
